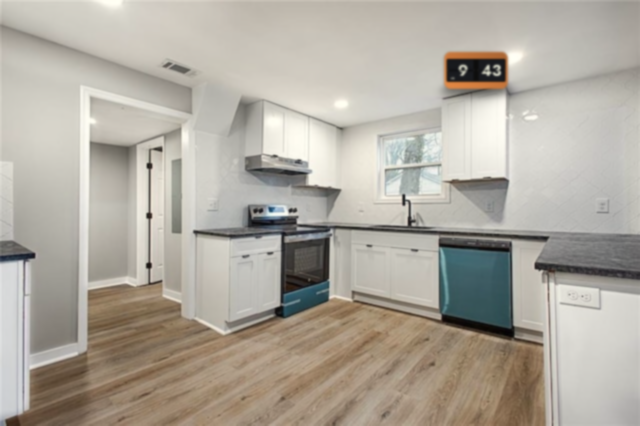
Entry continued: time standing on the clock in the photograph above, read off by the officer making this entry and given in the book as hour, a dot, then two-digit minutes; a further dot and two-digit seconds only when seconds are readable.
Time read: 9.43
